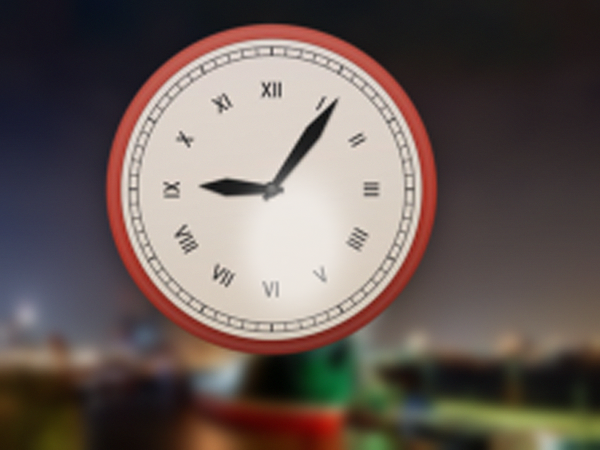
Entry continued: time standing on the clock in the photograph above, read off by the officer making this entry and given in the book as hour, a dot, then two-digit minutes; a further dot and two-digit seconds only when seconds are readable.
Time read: 9.06
